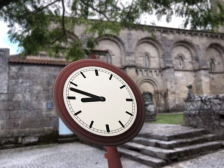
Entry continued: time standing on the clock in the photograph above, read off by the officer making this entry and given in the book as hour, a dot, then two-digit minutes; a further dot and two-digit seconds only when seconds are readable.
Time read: 8.48
